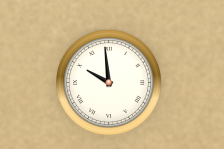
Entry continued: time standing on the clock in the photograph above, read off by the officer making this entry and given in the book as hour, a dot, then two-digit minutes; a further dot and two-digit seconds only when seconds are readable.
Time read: 9.59
